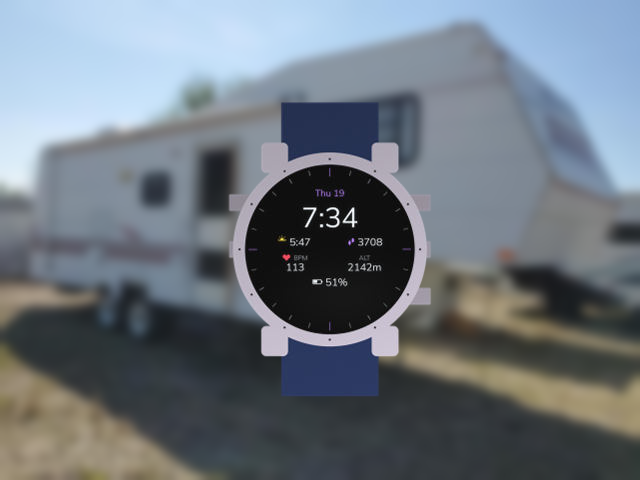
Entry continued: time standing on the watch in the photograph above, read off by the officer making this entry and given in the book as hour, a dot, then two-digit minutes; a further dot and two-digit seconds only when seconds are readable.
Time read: 7.34
